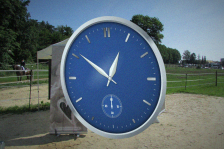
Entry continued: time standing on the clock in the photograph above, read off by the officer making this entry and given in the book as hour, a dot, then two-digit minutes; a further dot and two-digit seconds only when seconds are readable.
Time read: 12.51
